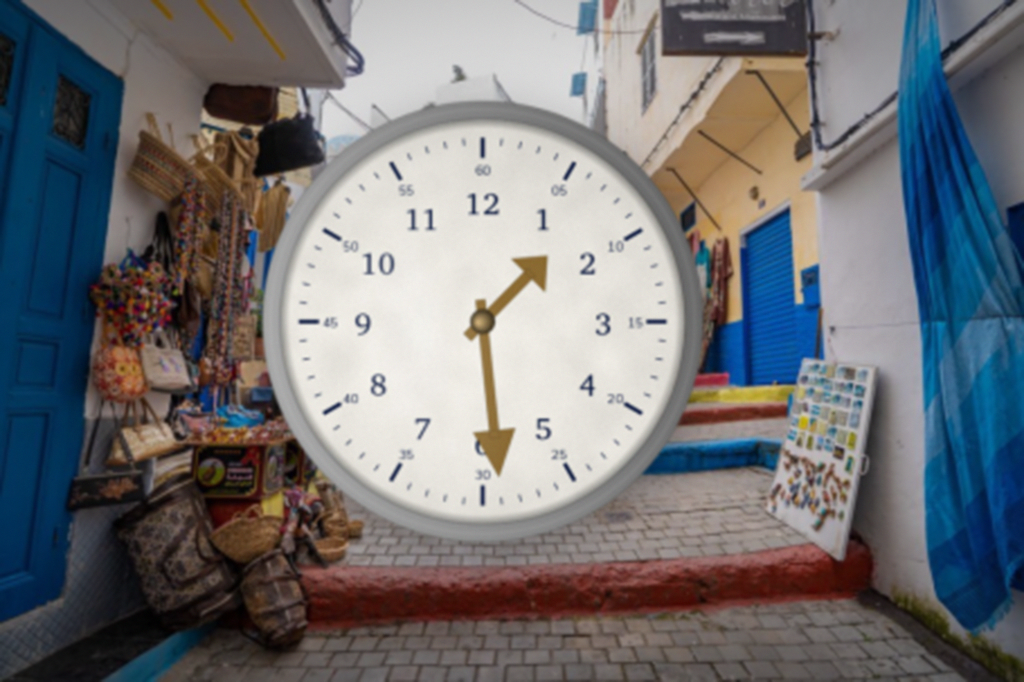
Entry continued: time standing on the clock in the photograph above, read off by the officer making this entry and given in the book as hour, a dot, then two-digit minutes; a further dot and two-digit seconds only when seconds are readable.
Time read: 1.29
